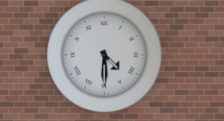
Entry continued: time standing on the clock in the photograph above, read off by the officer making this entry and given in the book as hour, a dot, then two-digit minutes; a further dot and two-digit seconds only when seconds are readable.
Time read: 4.30
